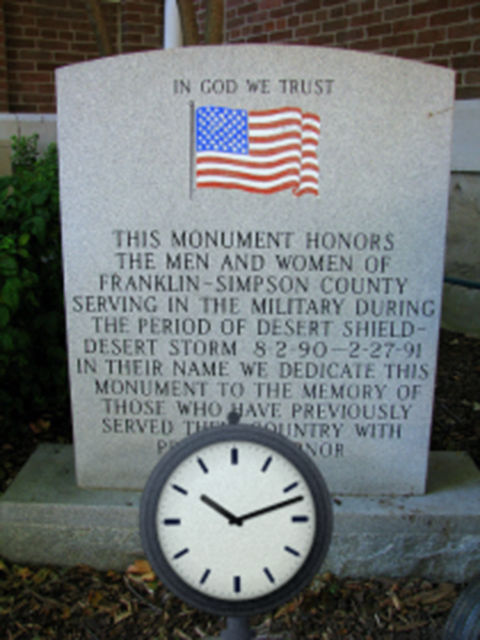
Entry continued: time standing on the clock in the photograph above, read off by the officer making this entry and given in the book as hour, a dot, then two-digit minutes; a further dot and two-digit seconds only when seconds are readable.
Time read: 10.12
